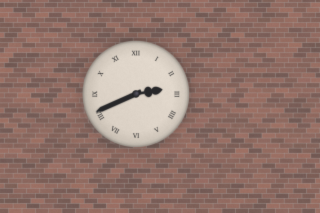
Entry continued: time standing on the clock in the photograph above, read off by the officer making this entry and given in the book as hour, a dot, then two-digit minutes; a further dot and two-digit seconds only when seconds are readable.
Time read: 2.41
